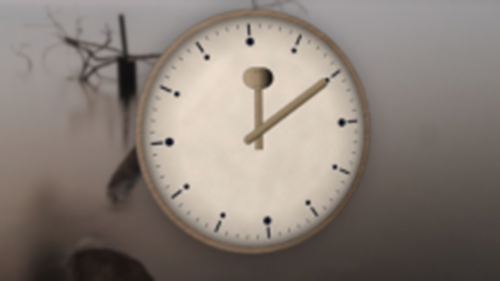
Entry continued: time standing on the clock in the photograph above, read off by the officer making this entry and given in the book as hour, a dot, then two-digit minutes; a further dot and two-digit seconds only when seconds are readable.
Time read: 12.10
